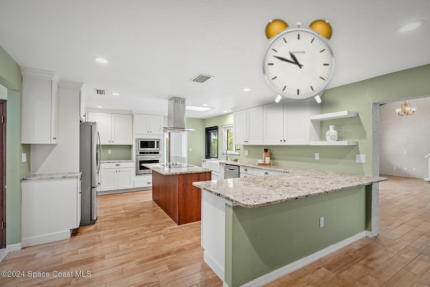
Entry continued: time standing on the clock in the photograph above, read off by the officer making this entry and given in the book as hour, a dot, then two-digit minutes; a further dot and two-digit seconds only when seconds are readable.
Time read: 10.48
